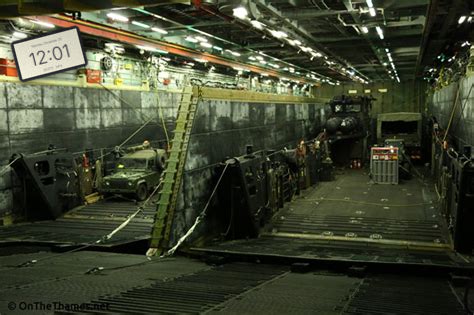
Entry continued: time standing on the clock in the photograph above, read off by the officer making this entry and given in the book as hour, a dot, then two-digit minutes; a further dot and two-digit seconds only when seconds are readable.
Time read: 12.01
